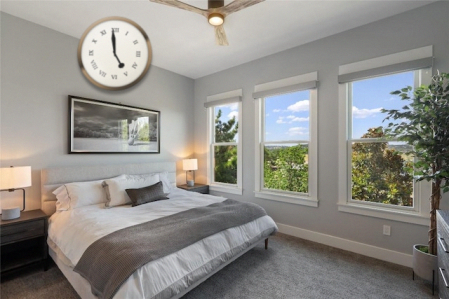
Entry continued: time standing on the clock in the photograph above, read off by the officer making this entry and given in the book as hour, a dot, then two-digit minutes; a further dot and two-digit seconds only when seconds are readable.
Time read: 4.59
